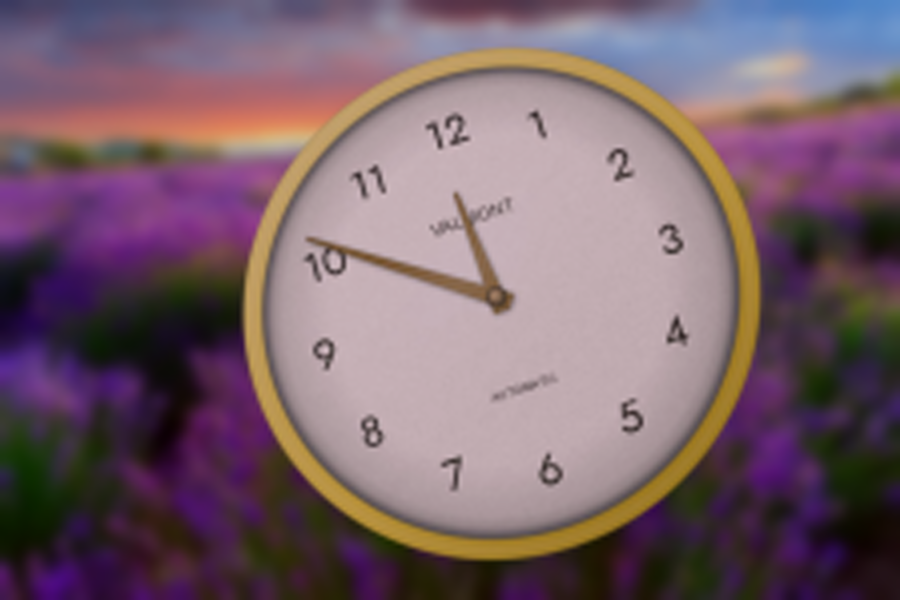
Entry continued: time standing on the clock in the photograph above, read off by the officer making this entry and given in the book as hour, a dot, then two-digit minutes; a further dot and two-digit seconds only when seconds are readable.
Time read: 11.51
